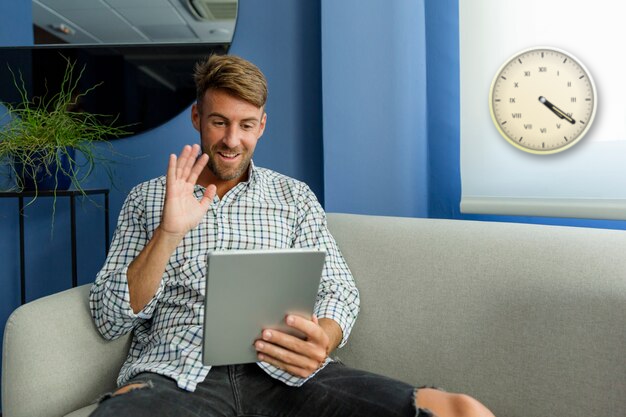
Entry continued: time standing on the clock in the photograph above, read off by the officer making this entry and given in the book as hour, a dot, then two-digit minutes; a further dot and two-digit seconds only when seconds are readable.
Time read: 4.21
